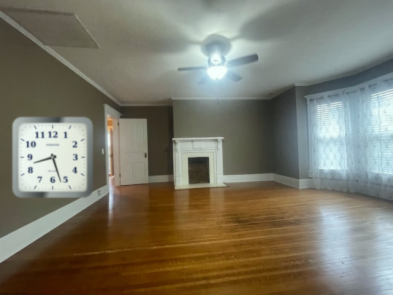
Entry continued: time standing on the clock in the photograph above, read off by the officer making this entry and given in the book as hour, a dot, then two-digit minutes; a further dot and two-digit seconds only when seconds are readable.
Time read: 8.27
